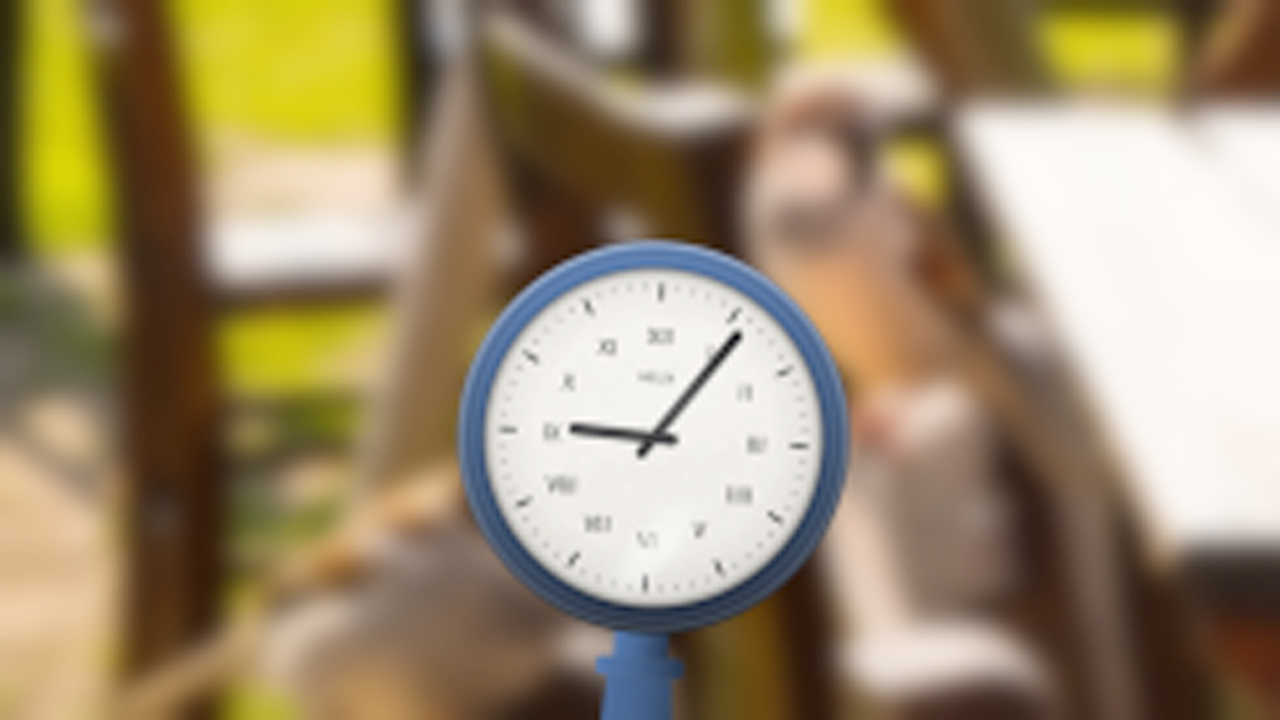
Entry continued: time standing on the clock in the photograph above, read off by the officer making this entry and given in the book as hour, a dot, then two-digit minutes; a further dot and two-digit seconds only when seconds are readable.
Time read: 9.06
